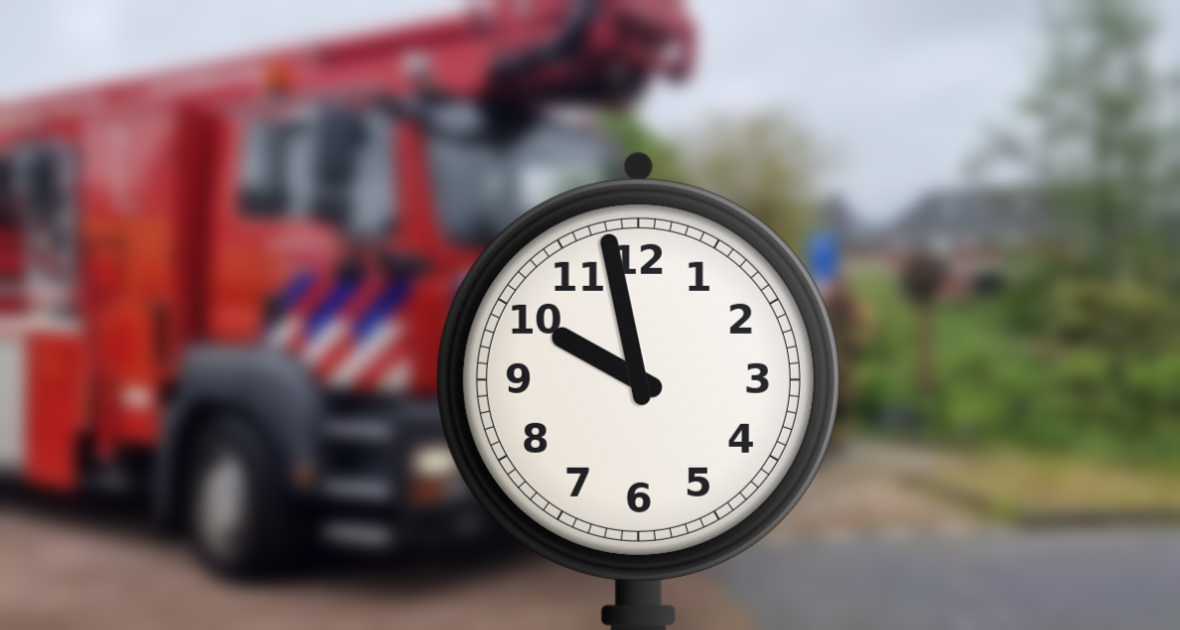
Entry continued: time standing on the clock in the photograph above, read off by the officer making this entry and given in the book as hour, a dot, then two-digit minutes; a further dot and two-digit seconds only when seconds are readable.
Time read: 9.58
